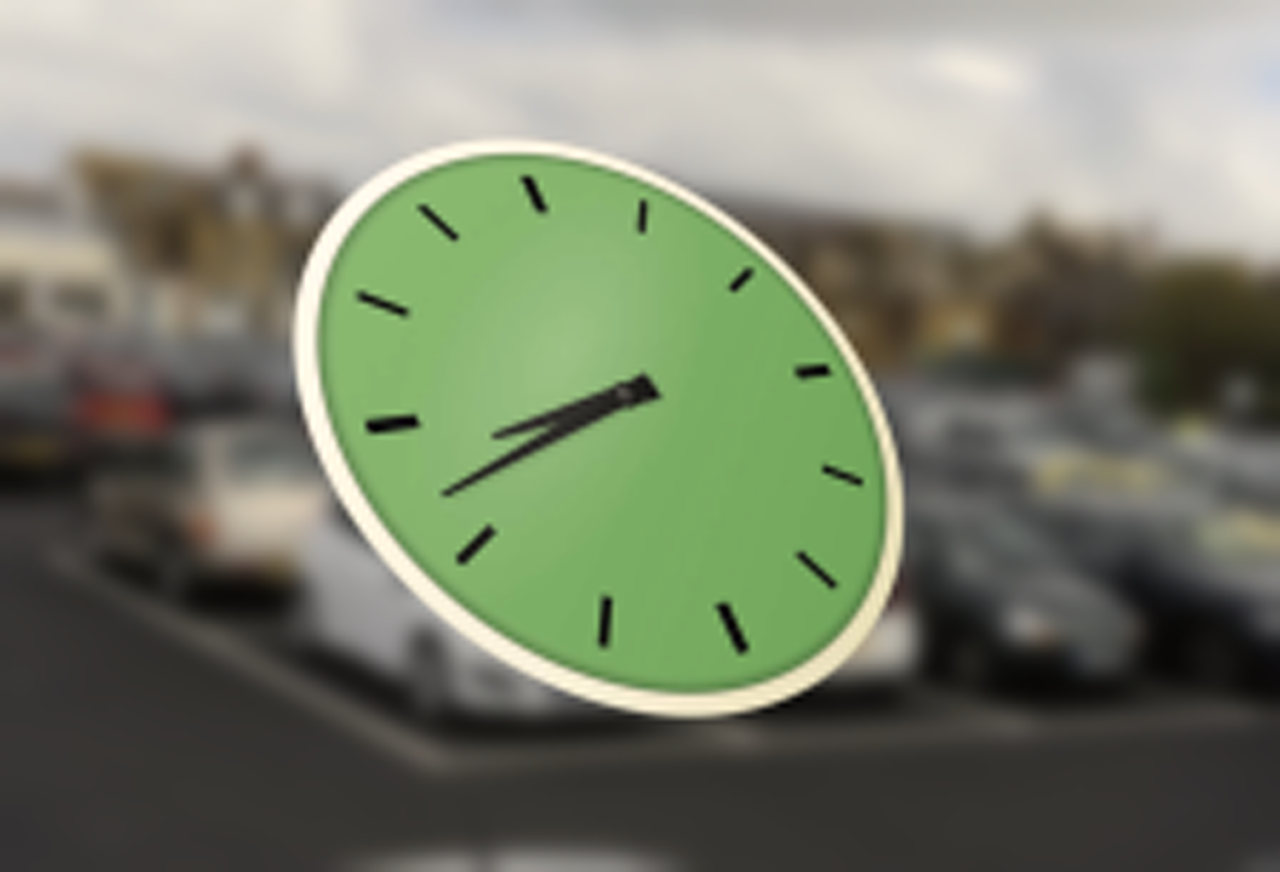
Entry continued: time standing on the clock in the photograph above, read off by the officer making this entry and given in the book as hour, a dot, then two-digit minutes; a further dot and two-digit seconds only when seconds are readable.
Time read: 8.42
